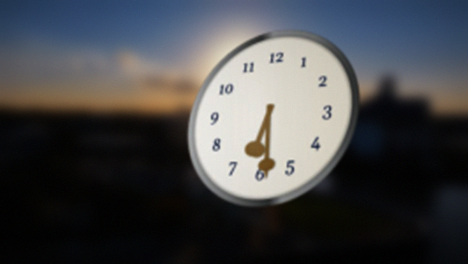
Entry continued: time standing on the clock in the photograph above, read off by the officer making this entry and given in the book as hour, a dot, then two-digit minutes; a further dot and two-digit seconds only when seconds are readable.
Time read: 6.29
